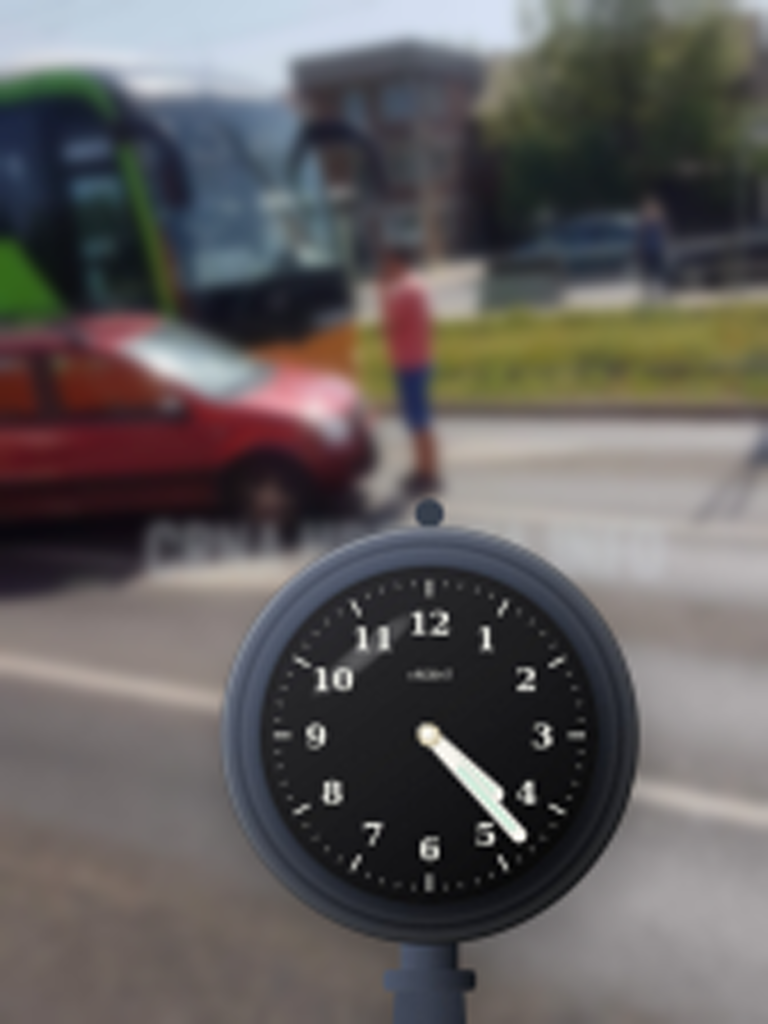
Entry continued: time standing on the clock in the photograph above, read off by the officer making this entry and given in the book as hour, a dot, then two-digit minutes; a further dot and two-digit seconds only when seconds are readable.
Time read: 4.23
